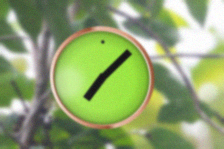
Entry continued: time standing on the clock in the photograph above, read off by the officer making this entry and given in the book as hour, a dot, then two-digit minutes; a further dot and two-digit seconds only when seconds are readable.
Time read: 7.07
